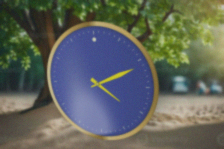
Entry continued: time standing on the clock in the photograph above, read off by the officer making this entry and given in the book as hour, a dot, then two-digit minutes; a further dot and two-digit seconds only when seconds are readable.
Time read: 4.11
